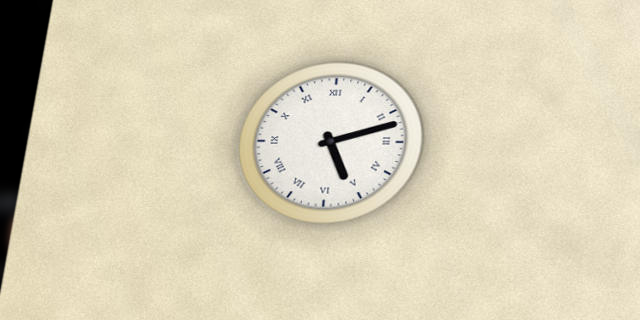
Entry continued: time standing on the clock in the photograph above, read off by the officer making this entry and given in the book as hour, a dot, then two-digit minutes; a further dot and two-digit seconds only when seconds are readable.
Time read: 5.12
